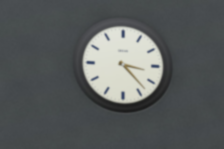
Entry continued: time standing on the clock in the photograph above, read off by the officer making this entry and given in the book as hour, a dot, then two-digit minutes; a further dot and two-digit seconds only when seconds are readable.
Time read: 3.23
